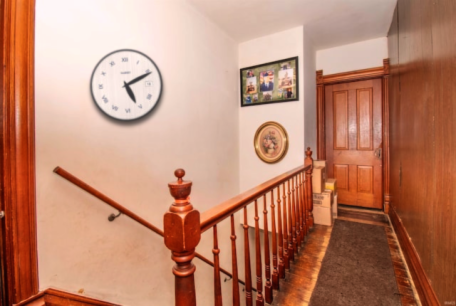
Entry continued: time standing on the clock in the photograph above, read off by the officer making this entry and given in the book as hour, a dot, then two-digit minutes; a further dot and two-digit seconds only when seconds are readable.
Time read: 5.11
